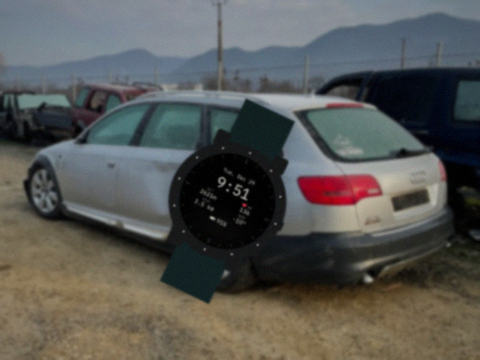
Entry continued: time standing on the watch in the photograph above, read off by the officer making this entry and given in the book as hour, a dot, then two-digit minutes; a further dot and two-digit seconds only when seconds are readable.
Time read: 9.51
